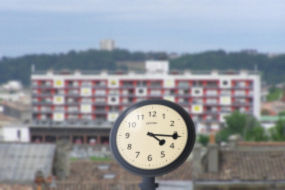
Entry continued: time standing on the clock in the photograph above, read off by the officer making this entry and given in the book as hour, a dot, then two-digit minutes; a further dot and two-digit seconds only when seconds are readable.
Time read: 4.16
